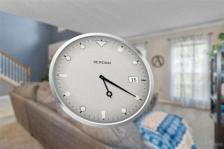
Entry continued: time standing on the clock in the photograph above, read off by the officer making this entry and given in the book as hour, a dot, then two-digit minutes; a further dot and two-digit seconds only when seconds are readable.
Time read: 5.20
